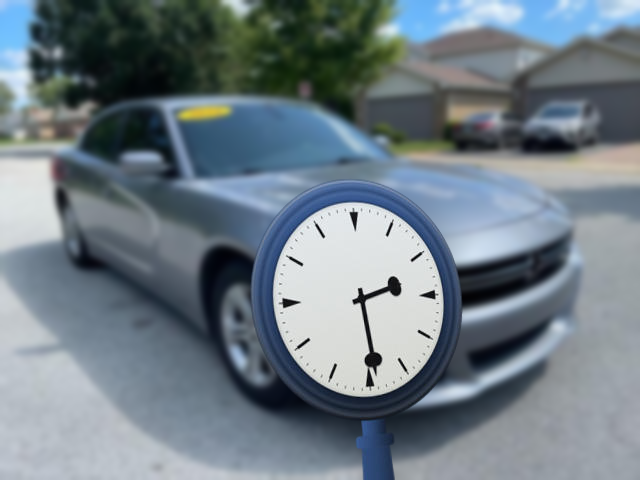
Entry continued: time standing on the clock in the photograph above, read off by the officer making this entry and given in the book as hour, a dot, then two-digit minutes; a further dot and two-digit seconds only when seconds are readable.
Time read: 2.29
